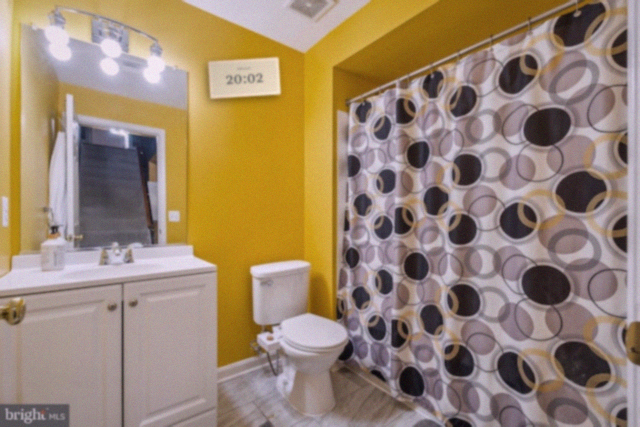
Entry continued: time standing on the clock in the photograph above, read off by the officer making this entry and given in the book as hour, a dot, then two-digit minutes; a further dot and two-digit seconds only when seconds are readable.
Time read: 20.02
